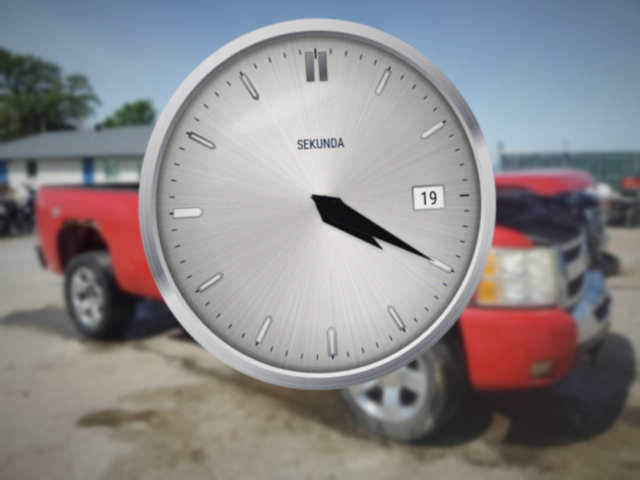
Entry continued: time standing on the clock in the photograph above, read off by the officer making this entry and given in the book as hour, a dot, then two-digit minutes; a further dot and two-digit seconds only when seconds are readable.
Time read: 4.20
